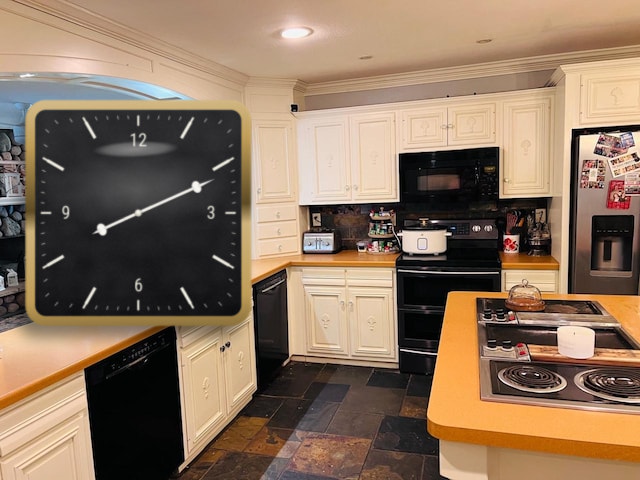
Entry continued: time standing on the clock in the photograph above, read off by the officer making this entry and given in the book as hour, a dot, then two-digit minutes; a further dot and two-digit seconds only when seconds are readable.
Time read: 8.11
